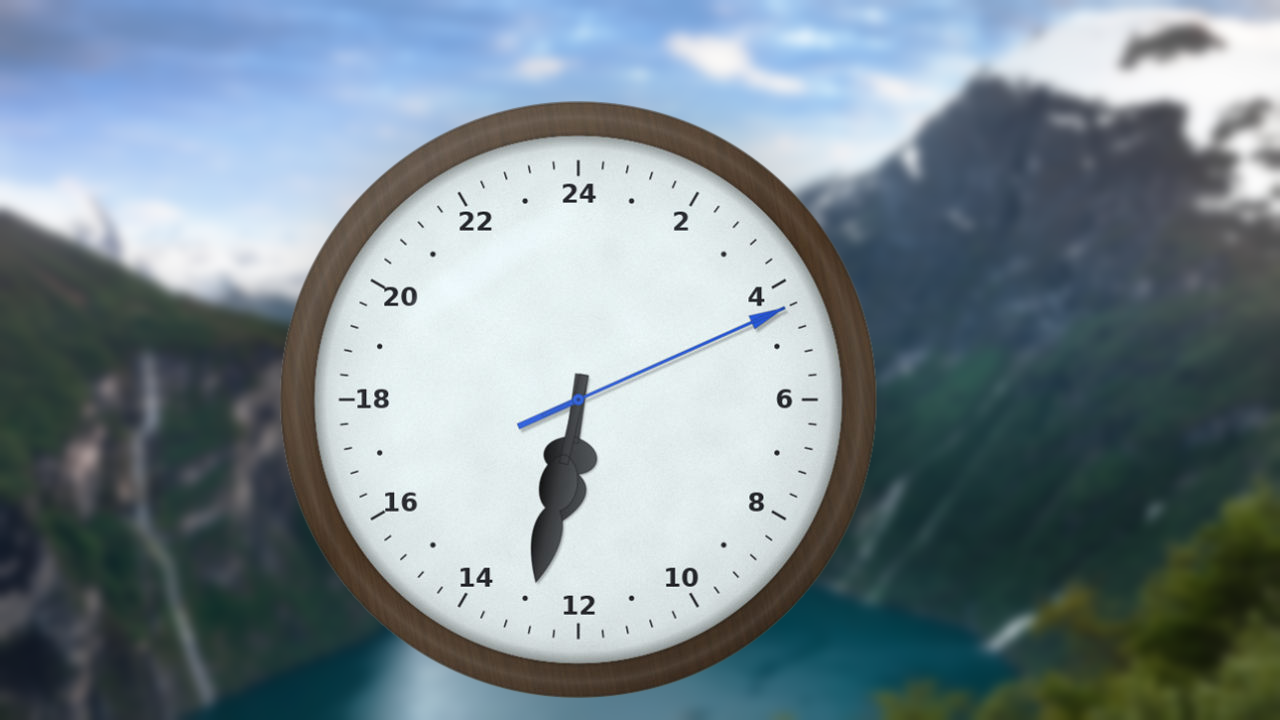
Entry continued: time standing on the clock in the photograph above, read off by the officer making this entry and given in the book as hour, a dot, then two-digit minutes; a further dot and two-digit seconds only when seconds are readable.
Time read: 12.32.11
